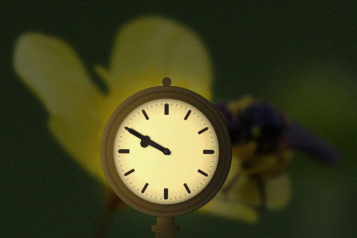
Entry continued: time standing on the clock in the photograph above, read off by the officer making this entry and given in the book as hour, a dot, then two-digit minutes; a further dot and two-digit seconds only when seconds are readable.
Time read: 9.50
